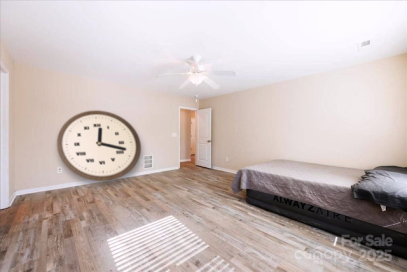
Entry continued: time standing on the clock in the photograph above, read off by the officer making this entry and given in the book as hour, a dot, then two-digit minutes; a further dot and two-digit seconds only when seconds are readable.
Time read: 12.18
